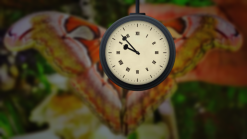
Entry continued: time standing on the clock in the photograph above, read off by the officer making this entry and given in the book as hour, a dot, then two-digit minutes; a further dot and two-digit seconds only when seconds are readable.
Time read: 9.53
